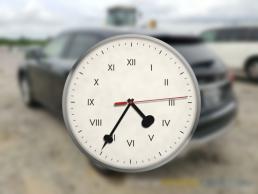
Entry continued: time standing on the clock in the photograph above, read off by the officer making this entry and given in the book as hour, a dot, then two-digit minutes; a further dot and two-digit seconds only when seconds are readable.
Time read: 4.35.14
